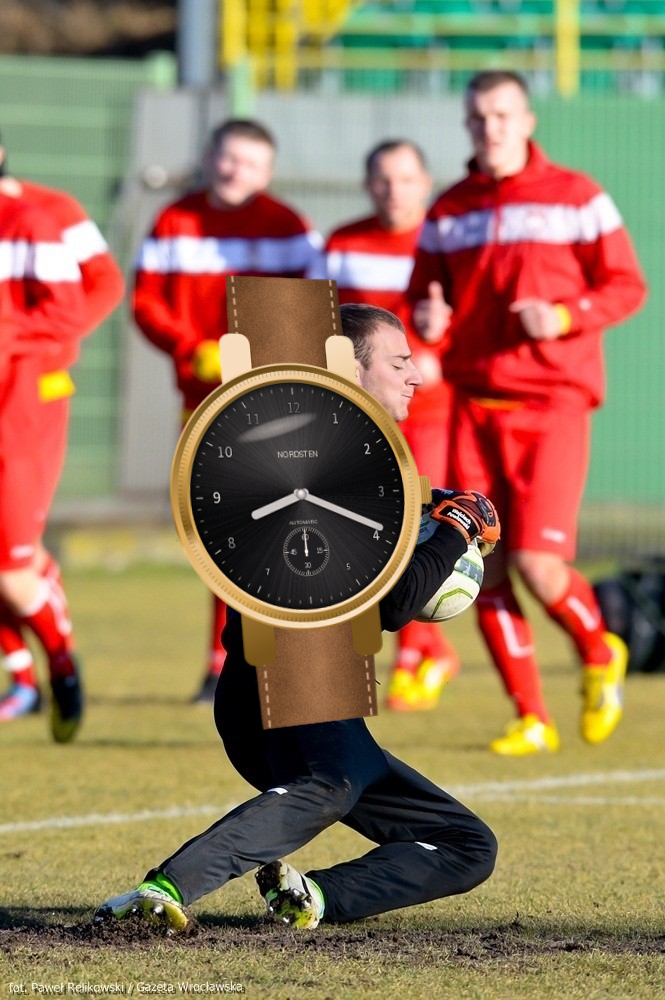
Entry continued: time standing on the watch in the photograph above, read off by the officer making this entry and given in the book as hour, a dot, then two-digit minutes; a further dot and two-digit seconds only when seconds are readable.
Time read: 8.19
